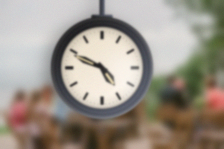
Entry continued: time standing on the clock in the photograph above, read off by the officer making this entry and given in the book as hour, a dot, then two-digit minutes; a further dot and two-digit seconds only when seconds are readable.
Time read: 4.49
